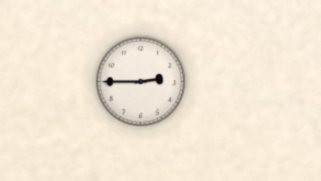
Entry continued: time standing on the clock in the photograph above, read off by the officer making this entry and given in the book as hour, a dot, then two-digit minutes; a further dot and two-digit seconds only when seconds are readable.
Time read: 2.45
